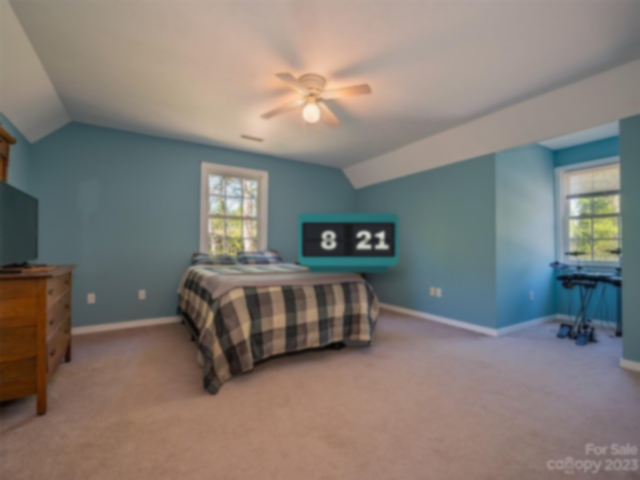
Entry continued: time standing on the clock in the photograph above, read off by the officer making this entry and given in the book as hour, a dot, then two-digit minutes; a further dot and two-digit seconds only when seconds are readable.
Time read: 8.21
